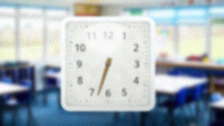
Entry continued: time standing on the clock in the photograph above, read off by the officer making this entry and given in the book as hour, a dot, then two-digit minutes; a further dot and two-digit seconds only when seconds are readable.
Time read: 6.33
